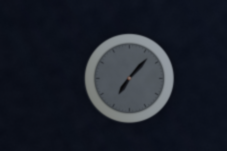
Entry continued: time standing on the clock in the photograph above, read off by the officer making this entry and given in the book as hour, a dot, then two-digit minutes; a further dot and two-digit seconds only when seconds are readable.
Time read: 7.07
